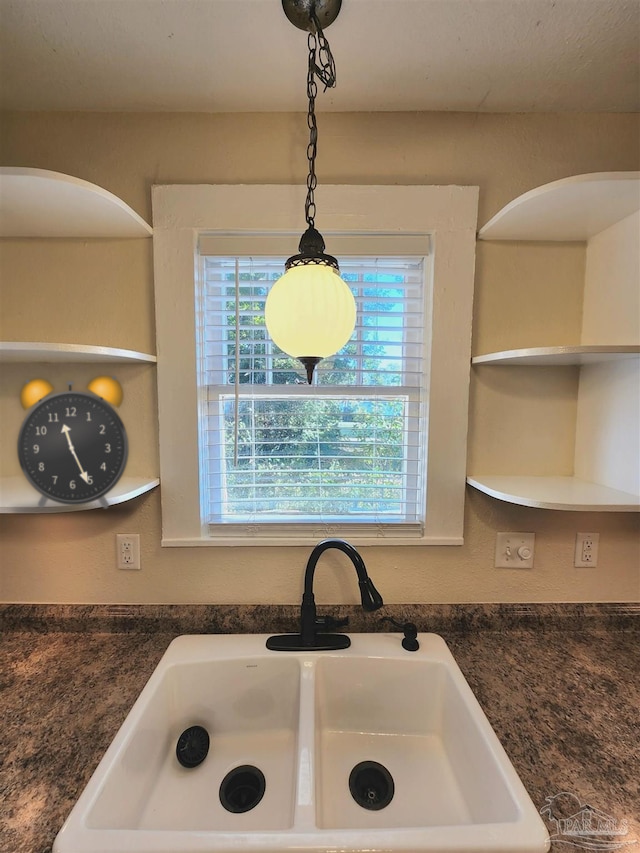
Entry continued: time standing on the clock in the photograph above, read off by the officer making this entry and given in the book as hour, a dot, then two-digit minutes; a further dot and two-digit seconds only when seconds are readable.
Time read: 11.26
